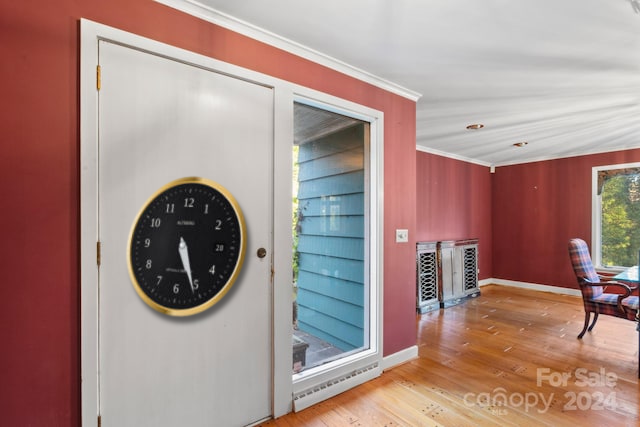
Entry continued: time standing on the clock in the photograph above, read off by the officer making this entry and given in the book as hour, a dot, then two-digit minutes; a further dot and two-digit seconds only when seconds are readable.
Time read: 5.26
